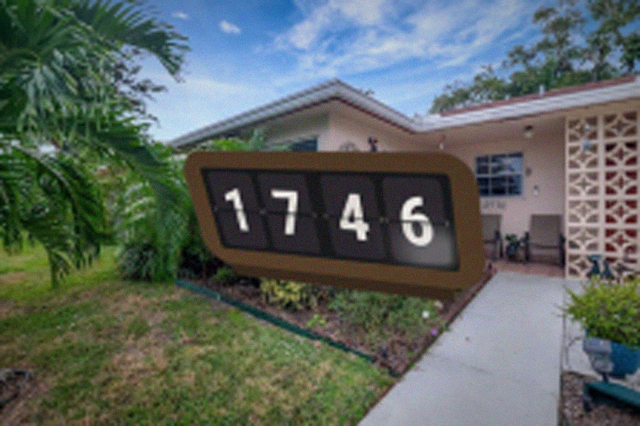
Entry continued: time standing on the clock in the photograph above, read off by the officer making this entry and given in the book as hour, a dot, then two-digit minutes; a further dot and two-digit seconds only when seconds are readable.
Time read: 17.46
